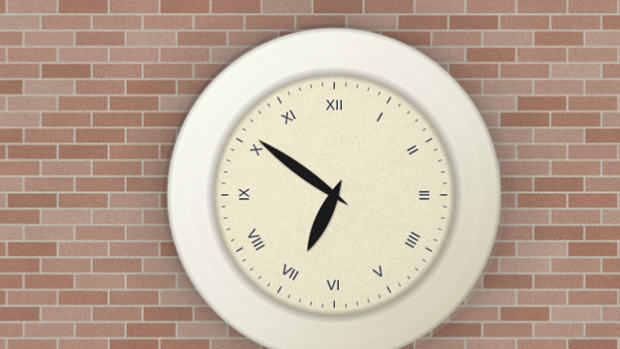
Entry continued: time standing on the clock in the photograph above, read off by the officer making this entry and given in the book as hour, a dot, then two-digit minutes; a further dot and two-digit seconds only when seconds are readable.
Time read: 6.51
